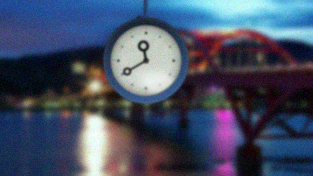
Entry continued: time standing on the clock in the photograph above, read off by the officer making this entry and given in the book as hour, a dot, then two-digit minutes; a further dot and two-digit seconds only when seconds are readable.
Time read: 11.40
